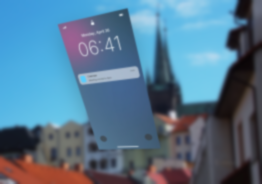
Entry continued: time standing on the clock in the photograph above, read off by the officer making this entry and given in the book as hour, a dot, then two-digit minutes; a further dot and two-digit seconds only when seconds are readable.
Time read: 6.41
